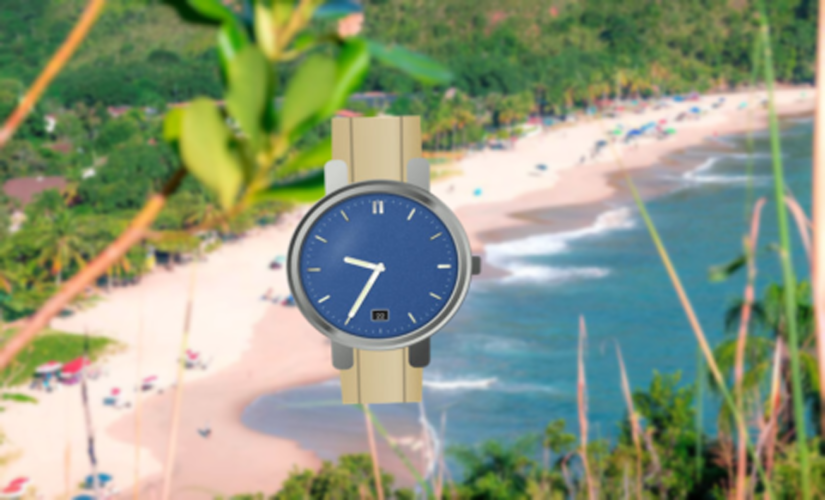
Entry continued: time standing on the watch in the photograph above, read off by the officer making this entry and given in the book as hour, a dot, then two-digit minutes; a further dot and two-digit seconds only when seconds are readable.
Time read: 9.35
